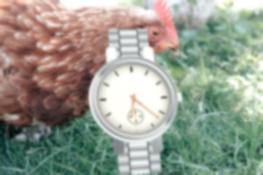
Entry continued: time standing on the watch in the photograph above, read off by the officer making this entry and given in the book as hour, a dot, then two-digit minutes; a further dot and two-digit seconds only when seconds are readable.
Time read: 6.22
